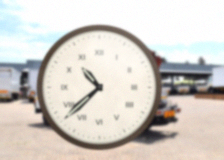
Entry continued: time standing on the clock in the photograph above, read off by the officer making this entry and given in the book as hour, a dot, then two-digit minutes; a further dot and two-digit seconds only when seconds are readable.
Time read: 10.38
